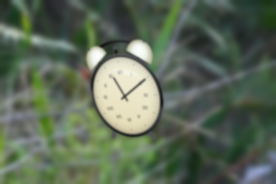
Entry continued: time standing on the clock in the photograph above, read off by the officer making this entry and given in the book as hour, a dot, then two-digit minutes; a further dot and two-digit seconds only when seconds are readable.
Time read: 11.10
